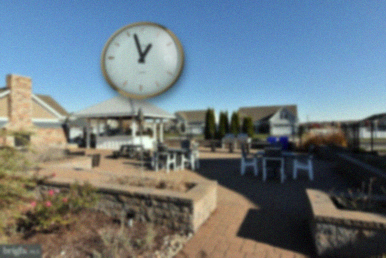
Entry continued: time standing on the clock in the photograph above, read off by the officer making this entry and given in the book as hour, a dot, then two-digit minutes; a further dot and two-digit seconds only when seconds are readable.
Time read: 12.57
